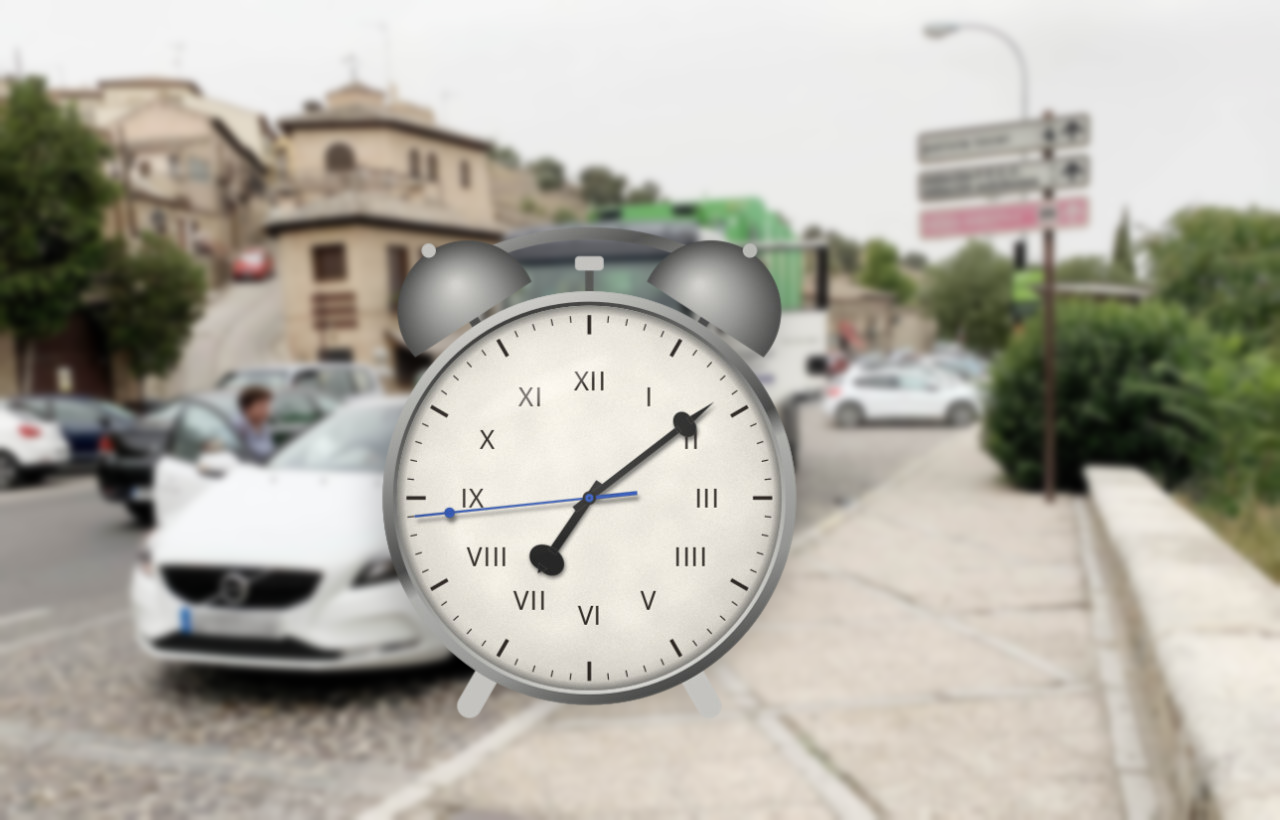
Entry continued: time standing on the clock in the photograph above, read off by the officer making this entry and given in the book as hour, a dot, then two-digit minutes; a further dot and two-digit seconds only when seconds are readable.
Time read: 7.08.44
